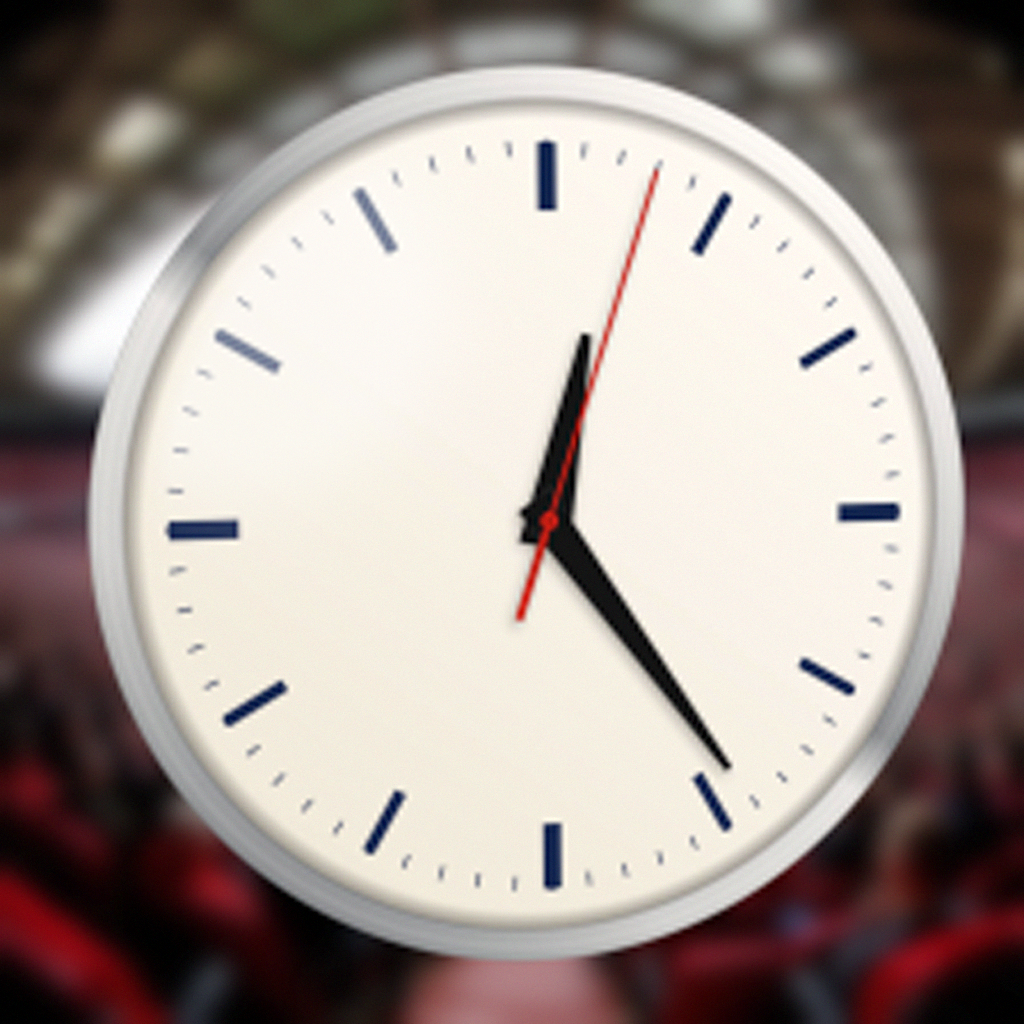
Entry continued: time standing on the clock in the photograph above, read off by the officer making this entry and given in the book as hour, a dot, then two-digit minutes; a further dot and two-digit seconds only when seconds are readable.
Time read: 12.24.03
